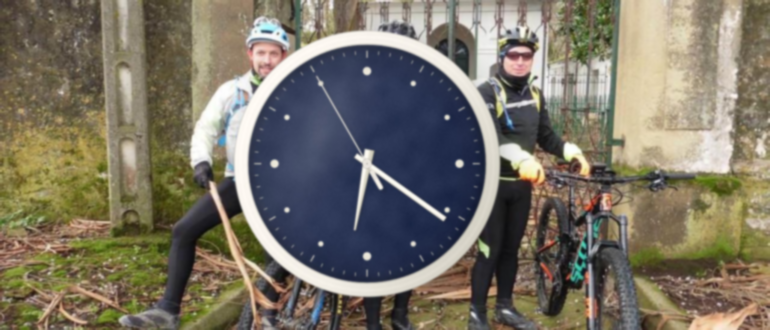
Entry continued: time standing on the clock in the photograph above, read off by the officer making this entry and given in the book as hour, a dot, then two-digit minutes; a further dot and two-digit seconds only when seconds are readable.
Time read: 6.20.55
